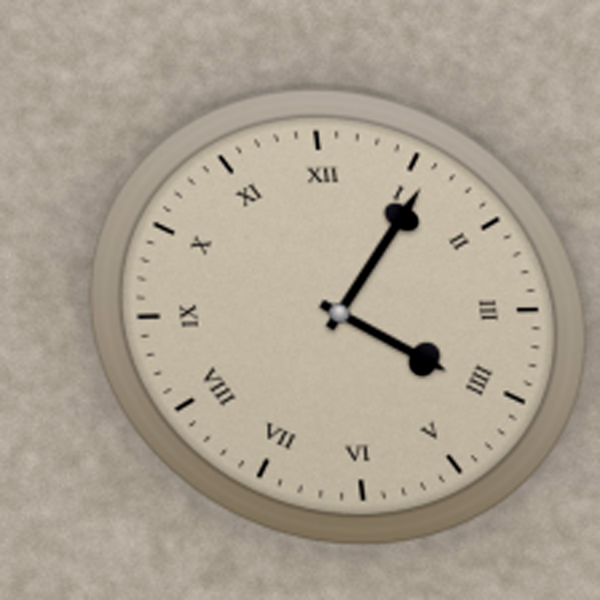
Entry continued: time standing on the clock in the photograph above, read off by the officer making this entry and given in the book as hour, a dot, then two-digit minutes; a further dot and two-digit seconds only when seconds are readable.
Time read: 4.06
